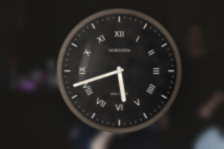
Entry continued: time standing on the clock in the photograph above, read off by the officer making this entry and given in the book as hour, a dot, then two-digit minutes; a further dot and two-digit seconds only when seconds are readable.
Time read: 5.42
